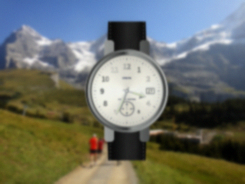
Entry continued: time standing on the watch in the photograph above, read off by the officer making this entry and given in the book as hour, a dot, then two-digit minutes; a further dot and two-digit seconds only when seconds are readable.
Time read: 3.34
